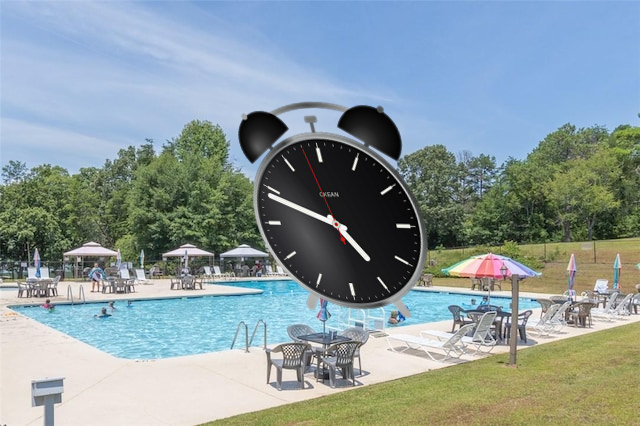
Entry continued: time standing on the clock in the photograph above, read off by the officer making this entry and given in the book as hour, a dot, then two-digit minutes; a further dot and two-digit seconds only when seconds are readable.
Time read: 4.48.58
